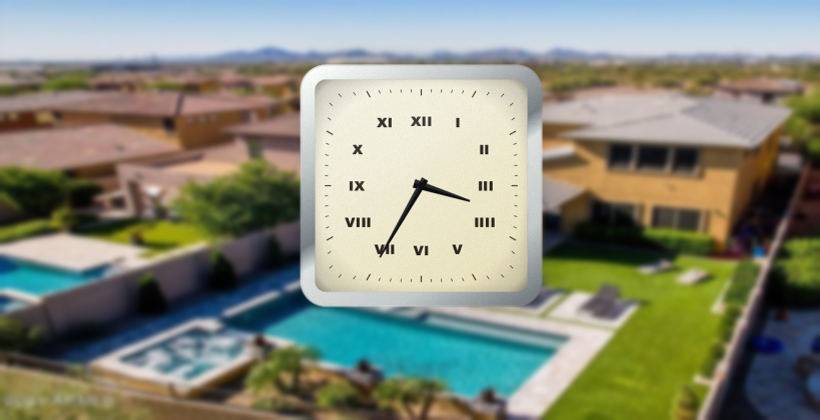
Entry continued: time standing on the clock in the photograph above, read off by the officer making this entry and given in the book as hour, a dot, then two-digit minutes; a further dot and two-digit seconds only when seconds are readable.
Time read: 3.35
